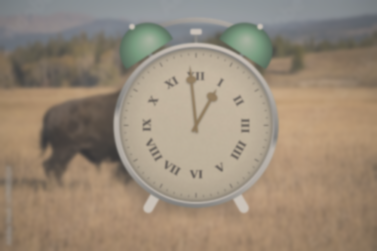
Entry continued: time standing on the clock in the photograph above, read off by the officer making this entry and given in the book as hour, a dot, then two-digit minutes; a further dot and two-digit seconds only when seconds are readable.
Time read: 12.59
